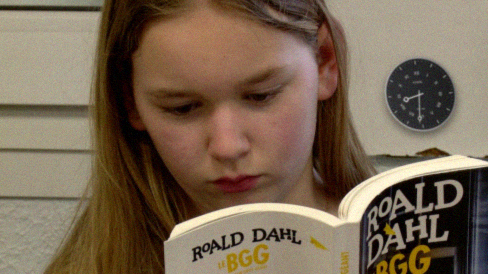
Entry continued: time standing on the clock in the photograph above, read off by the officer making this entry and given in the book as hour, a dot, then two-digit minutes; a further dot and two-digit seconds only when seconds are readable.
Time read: 8.31
